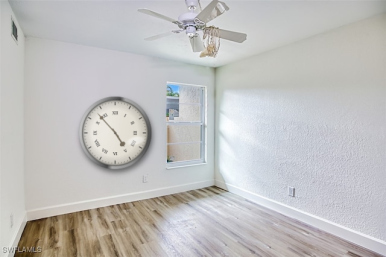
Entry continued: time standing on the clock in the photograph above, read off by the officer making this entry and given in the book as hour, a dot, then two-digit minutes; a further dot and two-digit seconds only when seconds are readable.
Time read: 4.53
